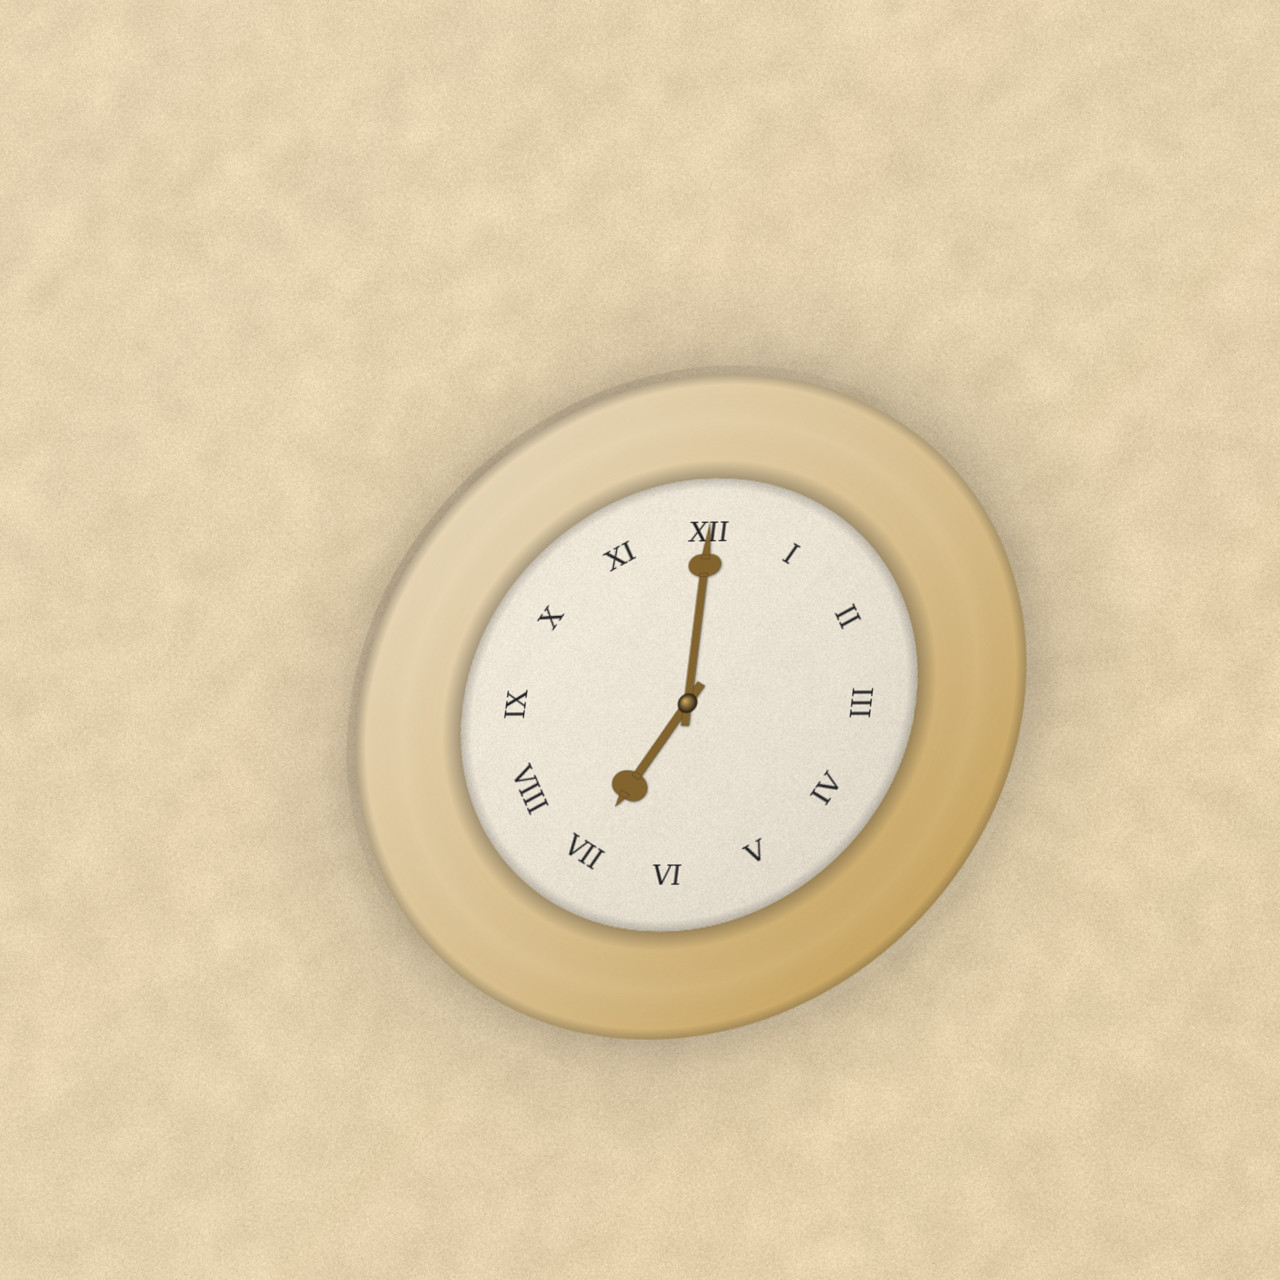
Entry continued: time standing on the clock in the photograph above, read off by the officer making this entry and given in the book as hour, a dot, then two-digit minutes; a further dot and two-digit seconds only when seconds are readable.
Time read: 7.00
